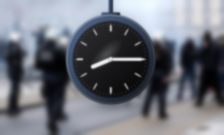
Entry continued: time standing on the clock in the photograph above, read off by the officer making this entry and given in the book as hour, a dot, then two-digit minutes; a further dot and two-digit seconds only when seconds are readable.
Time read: 8.15
